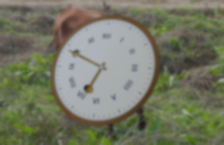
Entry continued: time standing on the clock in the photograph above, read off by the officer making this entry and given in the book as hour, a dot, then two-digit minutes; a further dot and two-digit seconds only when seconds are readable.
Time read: 6.49
